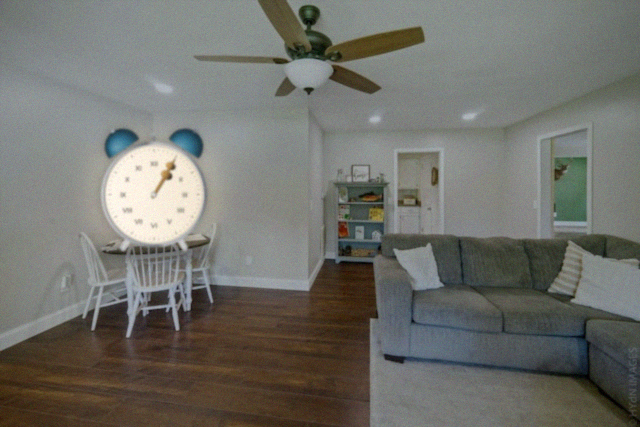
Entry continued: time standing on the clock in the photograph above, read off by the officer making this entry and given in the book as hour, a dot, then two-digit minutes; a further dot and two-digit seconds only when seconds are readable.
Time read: 1.05
